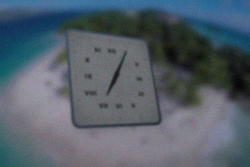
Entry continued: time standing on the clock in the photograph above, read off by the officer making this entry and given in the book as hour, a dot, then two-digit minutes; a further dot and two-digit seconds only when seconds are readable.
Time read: 7.05
